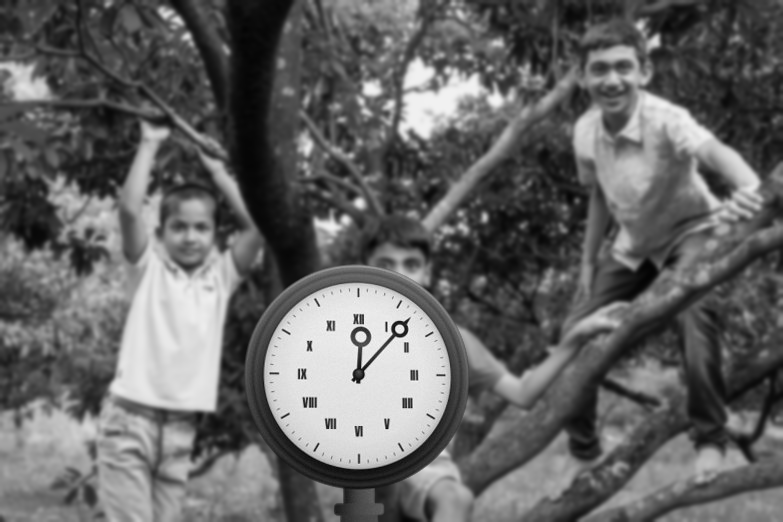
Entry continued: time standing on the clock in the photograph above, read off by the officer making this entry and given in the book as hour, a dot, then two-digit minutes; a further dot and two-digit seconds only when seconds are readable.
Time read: 12.07
